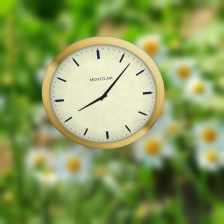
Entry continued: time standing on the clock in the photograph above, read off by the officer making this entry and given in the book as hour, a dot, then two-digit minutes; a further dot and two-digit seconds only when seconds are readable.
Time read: 8.07
